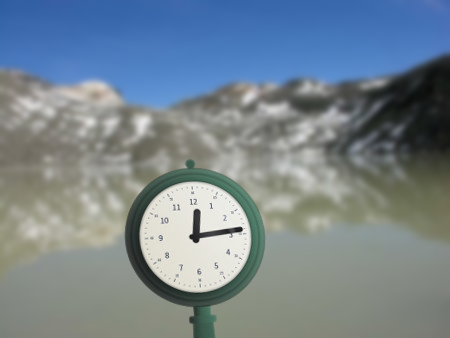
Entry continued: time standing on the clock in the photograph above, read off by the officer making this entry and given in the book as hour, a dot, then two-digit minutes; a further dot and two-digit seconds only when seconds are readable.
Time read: 12.14
